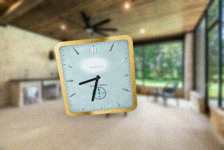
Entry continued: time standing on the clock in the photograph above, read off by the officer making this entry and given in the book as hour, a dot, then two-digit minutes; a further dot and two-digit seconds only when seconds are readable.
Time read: 8.33
